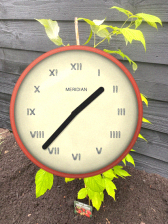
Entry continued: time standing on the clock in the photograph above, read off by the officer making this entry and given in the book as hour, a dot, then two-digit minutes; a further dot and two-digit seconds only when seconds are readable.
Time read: 1.37
